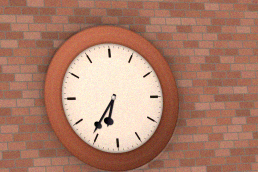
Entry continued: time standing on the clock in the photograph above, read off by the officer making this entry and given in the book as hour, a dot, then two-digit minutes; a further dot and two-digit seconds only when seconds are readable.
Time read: 6.36
